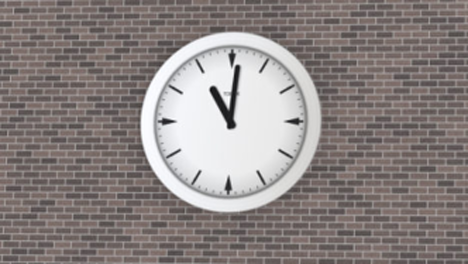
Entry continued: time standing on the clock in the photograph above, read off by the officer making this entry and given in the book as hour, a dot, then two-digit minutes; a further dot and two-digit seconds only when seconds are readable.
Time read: 11.01
